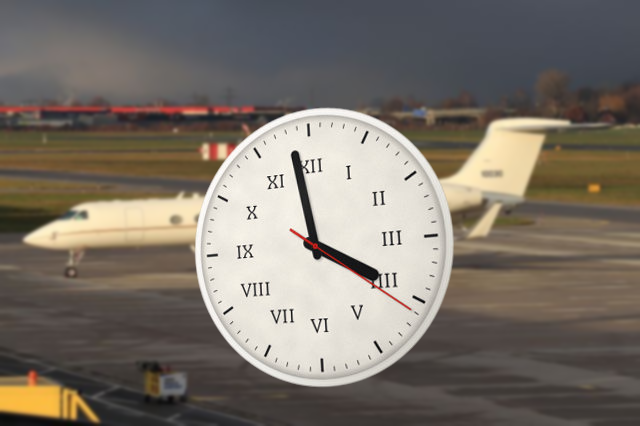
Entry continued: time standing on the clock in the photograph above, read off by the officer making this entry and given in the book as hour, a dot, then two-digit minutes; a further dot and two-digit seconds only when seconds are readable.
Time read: 3.58.21
